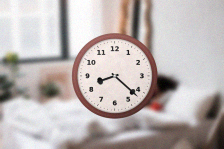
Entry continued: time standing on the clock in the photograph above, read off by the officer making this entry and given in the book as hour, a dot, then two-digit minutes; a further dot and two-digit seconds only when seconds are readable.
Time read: 8.22
